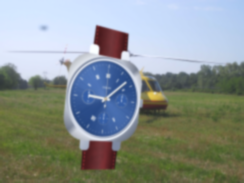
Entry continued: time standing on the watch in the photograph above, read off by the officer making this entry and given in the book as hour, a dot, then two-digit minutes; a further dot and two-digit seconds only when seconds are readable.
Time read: 9.08
